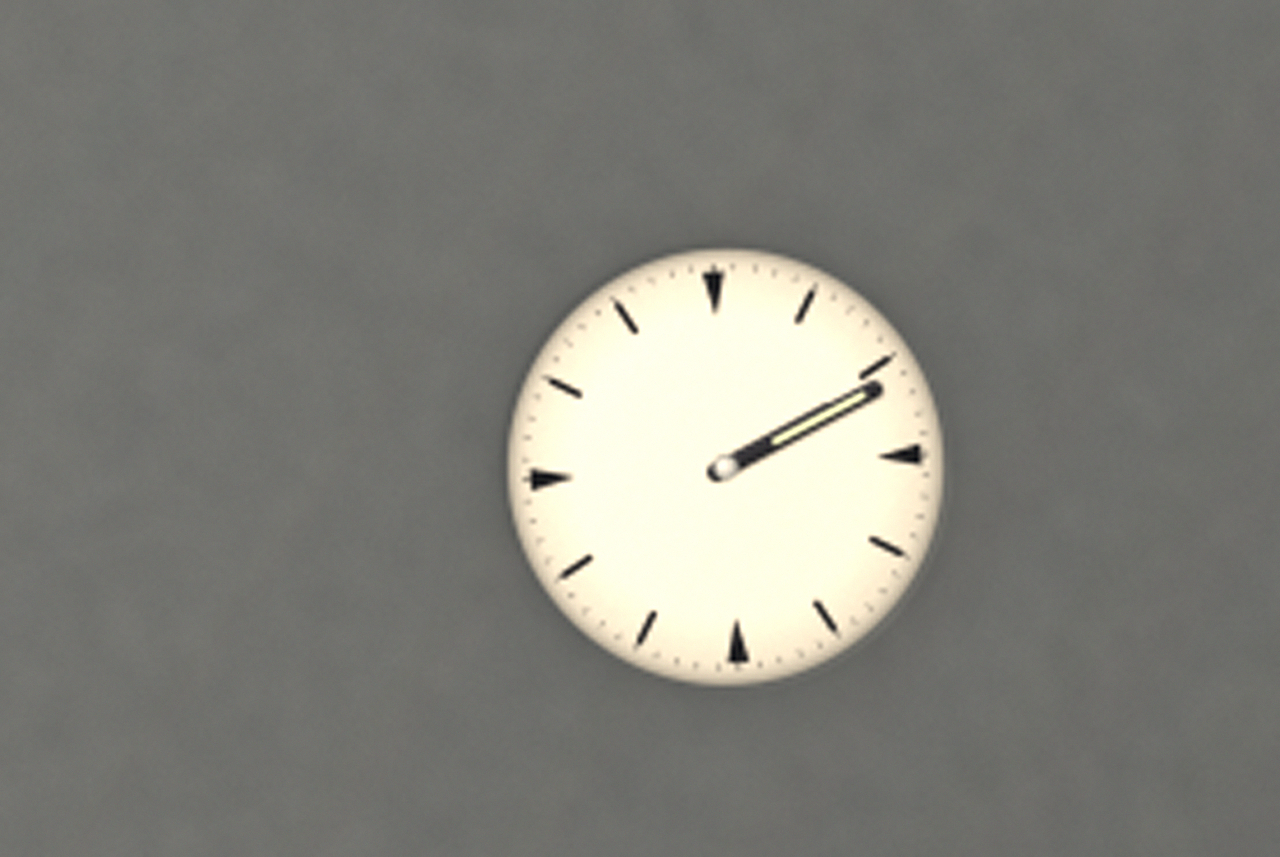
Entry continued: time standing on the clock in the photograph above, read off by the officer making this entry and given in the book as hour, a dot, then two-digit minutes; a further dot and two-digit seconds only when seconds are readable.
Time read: 2.11
